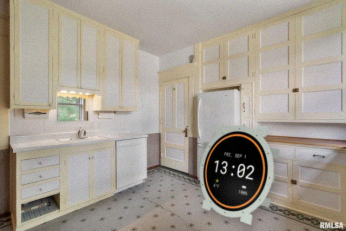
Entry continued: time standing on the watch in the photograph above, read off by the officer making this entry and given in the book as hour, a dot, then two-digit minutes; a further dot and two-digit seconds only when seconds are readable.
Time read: 13.02
